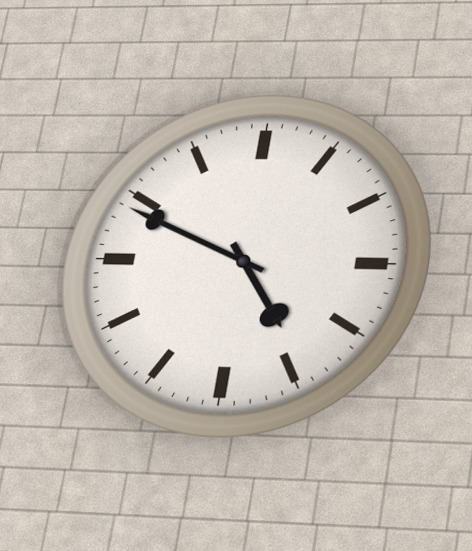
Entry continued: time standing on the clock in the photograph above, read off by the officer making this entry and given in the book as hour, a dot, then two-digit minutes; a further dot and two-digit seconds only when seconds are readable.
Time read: 4.49
